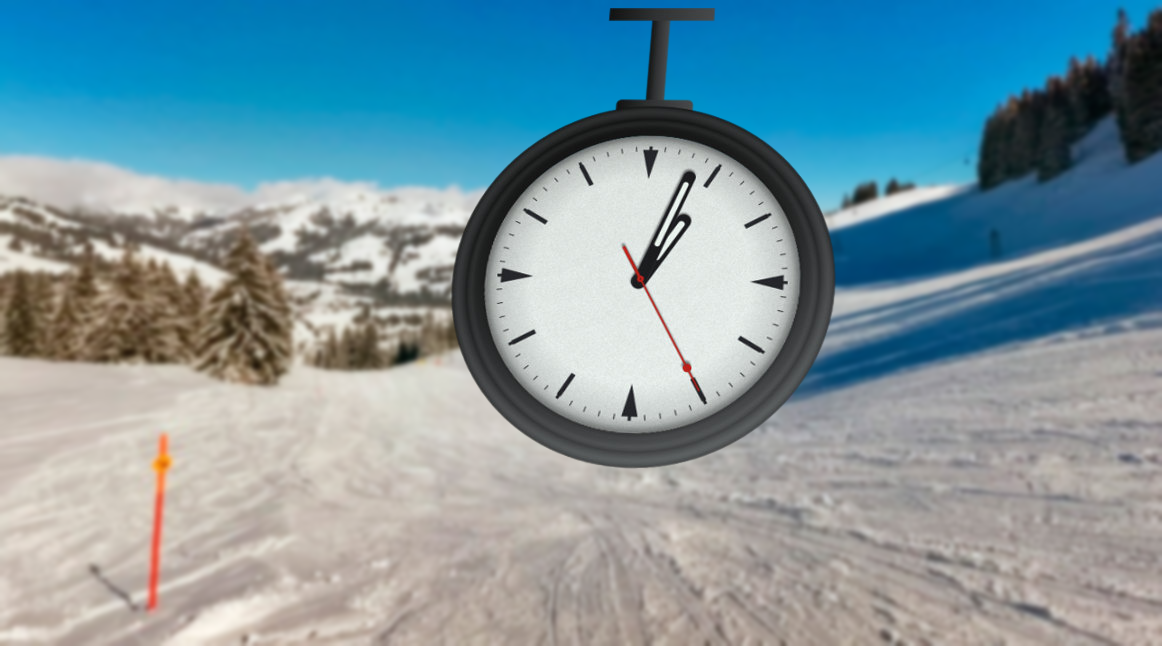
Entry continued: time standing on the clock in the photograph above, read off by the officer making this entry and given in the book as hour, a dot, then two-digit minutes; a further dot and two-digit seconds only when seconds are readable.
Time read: 1.03.25
